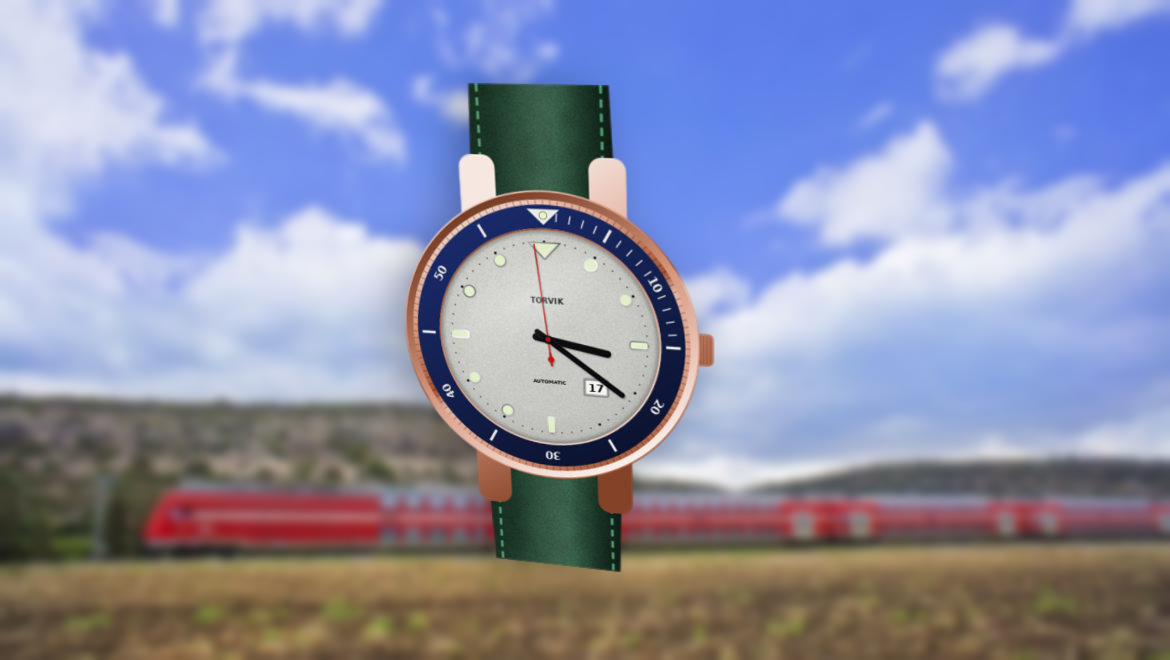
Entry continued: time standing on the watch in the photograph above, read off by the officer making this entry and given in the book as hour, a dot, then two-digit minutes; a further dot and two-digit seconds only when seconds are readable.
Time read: 3.20.59
